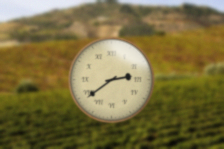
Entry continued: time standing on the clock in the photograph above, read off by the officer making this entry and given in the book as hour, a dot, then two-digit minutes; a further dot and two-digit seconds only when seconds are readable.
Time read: 2.39
